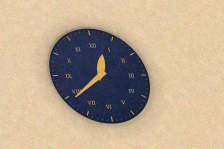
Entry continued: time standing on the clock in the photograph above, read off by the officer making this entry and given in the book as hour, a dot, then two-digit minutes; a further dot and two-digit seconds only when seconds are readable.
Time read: 12.39
